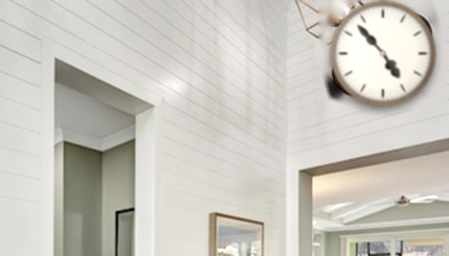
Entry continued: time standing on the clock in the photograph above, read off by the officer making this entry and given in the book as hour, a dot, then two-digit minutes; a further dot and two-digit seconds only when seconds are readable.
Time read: 4.53
